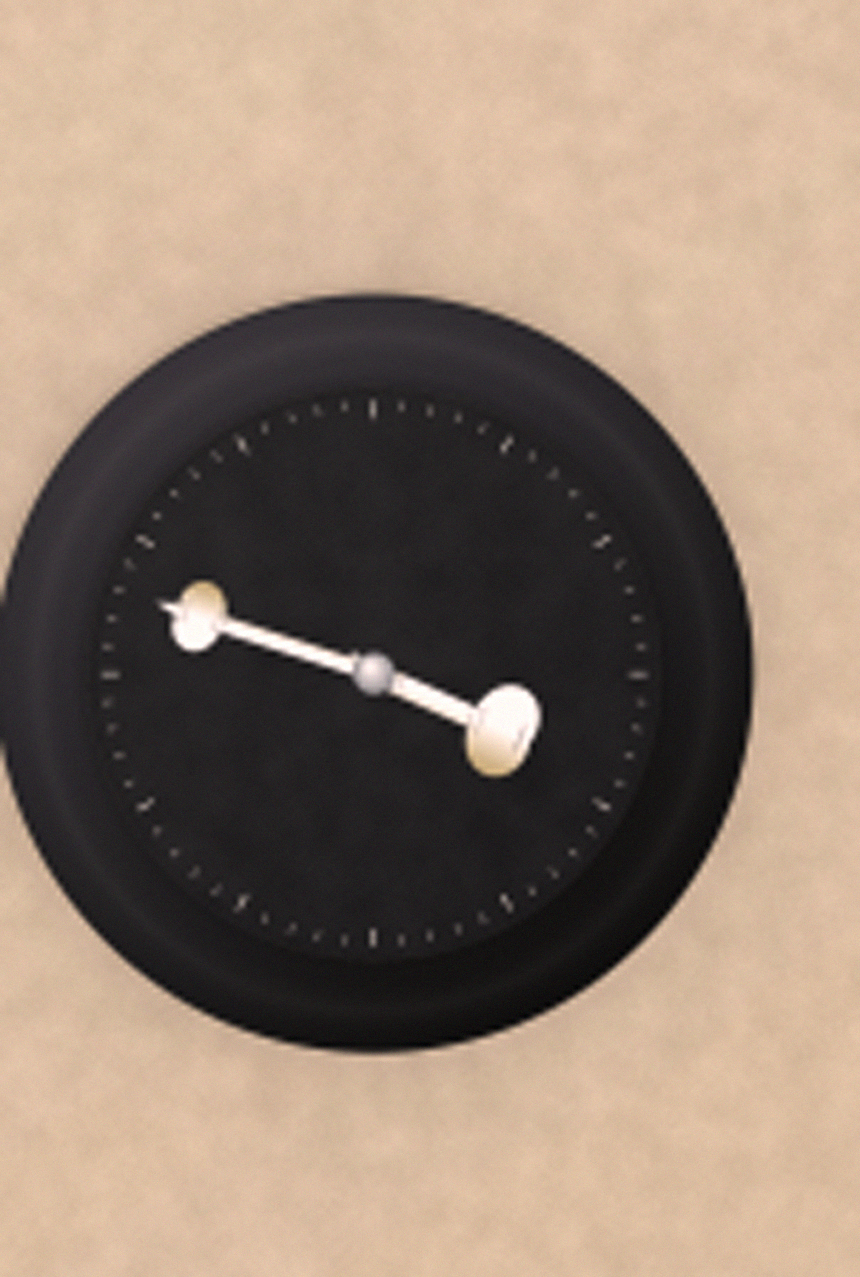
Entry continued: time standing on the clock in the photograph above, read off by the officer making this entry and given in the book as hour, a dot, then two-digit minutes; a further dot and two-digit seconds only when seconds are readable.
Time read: 3.48
